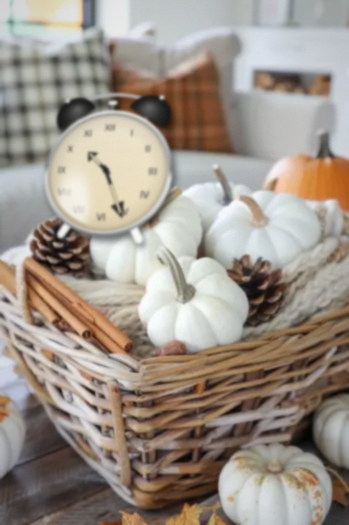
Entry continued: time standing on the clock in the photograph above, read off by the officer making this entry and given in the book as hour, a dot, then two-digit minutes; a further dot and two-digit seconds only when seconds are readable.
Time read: 10.26
